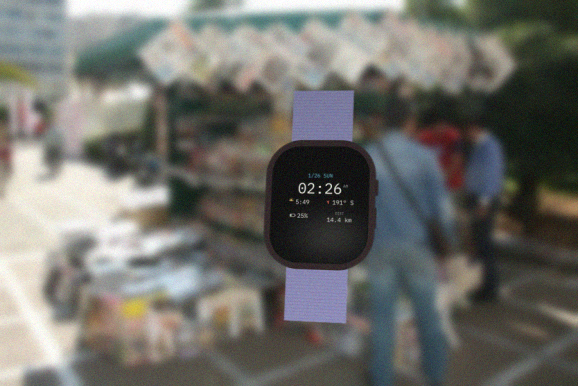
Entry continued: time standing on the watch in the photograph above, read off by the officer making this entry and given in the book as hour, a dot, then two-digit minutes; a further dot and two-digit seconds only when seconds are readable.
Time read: 2.26
